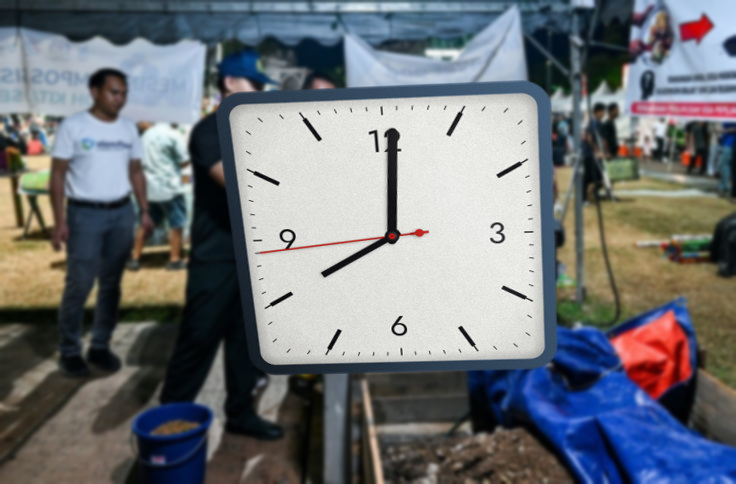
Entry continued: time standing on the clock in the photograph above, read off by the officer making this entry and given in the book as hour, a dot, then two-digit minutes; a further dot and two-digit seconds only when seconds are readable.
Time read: 8.00.44
